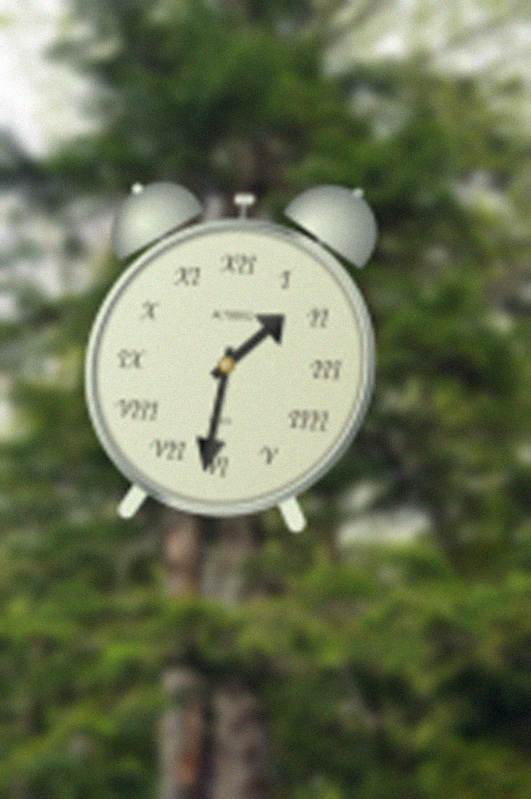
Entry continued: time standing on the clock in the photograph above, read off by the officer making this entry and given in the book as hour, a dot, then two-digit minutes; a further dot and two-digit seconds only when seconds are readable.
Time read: 1.31
